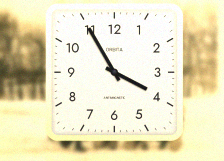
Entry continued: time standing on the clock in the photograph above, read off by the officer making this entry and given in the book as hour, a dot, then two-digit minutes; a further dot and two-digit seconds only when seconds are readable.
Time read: 3.55
